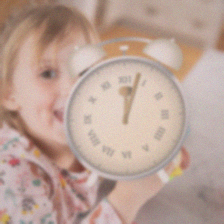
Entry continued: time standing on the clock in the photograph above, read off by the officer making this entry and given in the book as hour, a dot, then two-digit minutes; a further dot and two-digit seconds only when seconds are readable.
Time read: 12.03
